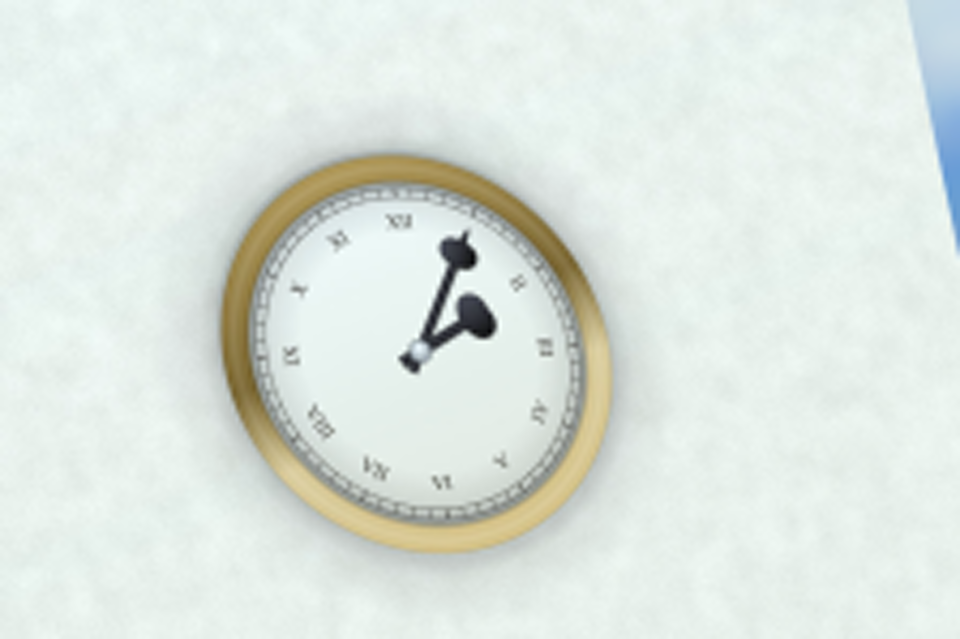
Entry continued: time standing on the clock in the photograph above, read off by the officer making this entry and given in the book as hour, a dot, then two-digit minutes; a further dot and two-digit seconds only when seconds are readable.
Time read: 2.05
